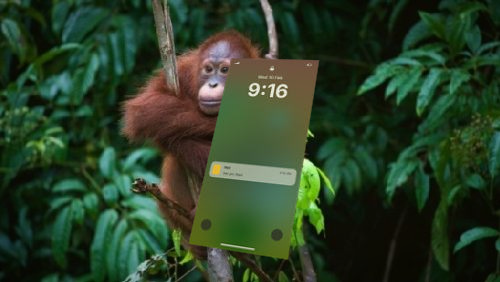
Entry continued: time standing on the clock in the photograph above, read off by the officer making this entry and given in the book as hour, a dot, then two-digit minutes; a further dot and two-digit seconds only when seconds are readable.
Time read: 9.16
